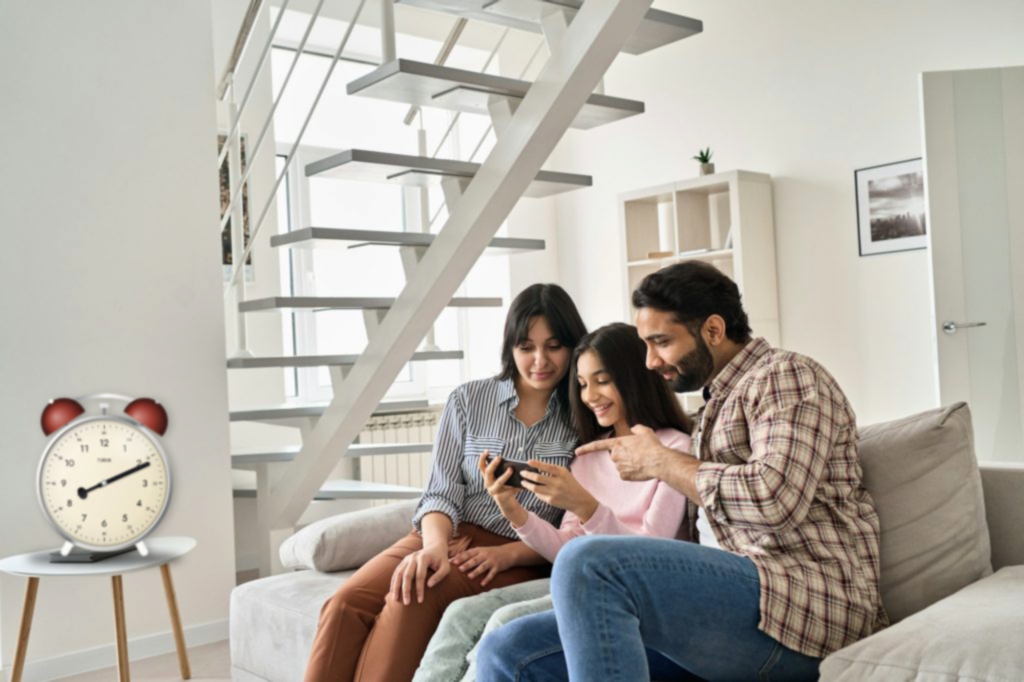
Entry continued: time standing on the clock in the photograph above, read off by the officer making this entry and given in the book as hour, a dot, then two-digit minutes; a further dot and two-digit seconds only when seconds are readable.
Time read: 8.11
